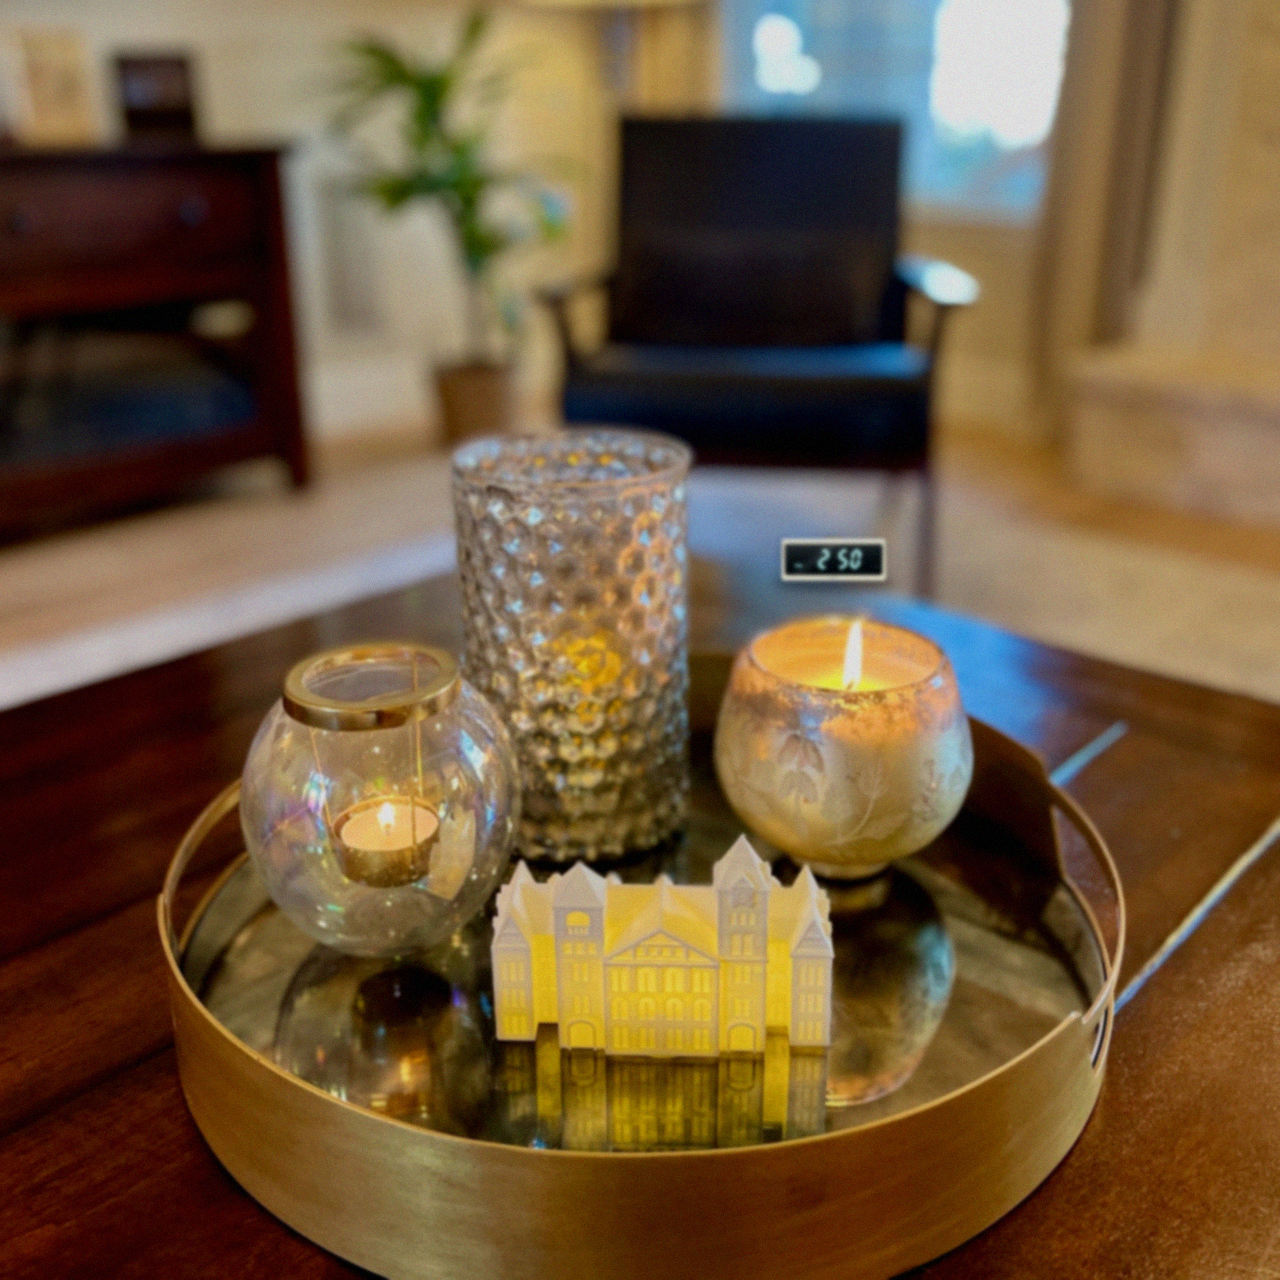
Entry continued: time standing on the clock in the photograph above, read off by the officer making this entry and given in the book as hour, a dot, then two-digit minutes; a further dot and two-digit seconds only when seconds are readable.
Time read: 2.50
